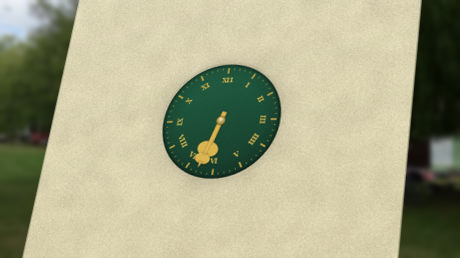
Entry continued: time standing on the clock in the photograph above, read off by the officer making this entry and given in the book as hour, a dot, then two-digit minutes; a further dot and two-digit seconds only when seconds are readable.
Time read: 6.33
